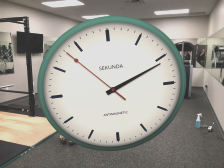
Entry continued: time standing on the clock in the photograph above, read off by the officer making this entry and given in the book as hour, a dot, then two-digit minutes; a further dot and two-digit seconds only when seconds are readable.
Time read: 2.10.53
